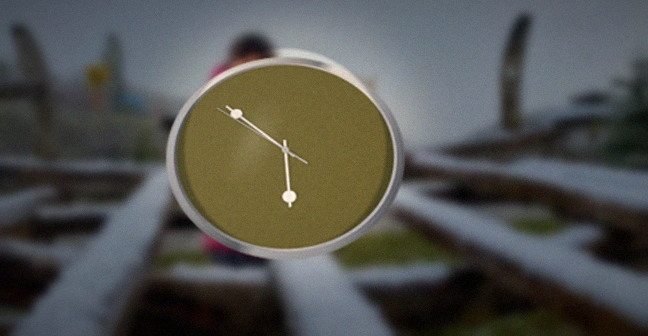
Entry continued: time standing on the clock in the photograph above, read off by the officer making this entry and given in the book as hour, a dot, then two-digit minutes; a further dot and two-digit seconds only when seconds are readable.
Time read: 5.51.51
